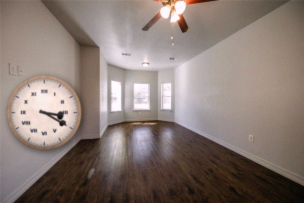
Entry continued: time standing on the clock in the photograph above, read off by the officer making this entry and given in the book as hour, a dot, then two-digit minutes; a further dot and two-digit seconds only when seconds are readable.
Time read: 3.20
